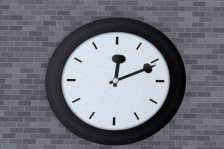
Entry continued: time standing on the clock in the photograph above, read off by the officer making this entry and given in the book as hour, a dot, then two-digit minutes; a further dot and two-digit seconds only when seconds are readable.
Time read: 12.11
